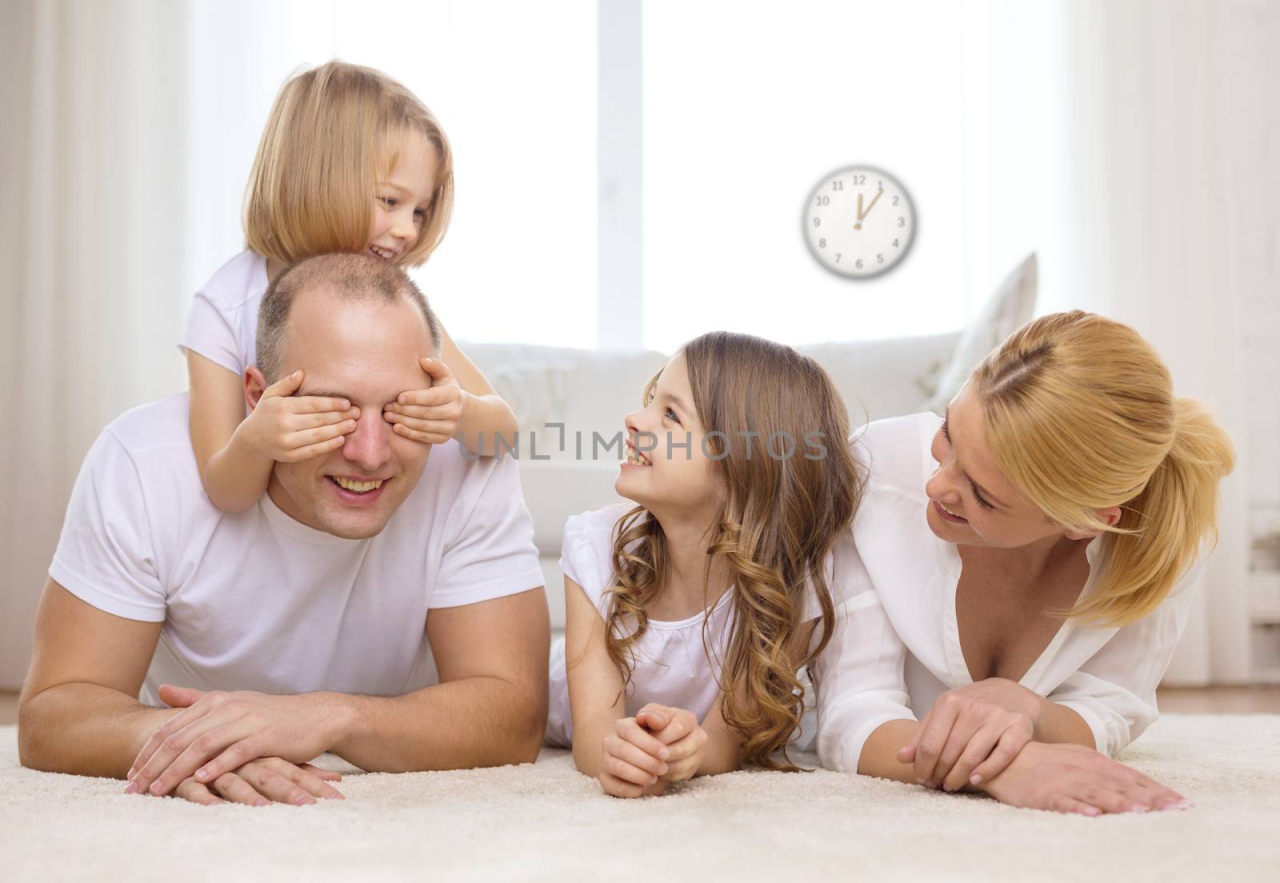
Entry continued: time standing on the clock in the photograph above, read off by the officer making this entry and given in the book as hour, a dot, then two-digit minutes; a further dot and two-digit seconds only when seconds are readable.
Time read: 12.06
